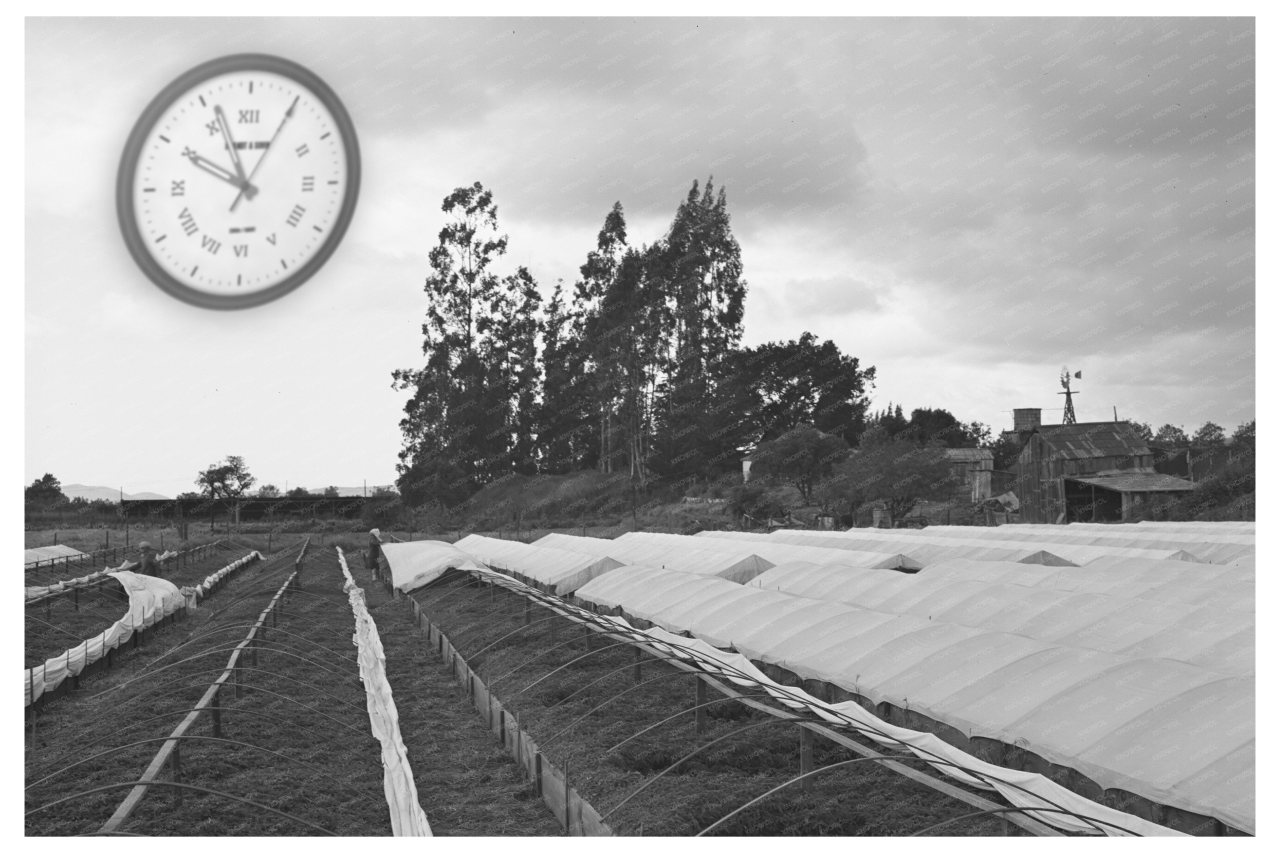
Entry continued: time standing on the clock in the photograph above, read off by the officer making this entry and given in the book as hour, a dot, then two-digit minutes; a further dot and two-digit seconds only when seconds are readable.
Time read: 9.56.05
